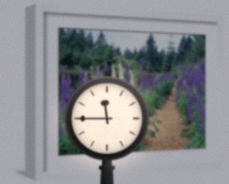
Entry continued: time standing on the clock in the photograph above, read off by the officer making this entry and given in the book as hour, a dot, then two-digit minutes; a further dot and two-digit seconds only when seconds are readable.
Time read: 11.45
